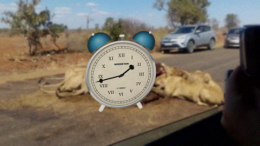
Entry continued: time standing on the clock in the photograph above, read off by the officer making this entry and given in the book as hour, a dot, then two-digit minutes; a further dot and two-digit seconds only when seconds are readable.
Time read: 1.43
